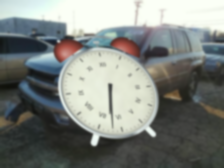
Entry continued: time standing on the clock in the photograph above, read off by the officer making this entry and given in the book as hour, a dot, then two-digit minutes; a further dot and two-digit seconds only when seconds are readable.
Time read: 6.32
